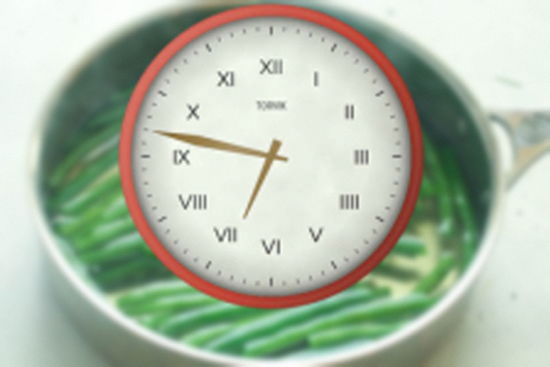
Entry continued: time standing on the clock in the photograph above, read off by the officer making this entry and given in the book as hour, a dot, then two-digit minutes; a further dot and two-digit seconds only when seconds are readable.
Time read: 6.47
